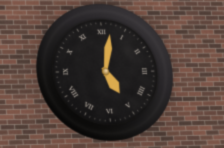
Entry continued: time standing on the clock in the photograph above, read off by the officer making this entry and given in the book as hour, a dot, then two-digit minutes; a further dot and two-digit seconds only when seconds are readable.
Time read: 5.02
